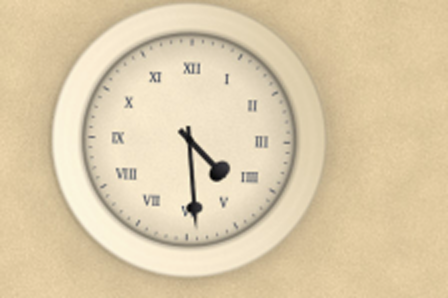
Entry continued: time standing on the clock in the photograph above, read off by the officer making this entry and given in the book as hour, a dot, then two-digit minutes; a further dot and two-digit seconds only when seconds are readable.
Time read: 4.29
